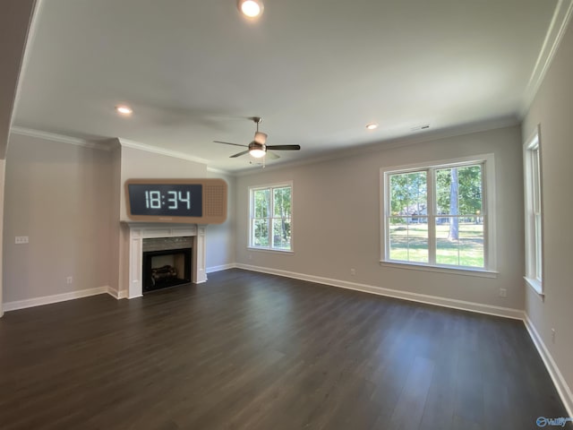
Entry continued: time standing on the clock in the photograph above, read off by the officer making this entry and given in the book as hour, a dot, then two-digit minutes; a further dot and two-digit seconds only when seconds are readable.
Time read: 18.34
